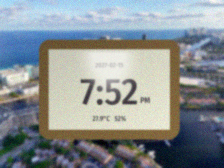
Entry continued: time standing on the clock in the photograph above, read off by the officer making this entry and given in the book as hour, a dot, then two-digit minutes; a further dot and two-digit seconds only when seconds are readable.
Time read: 7.52
